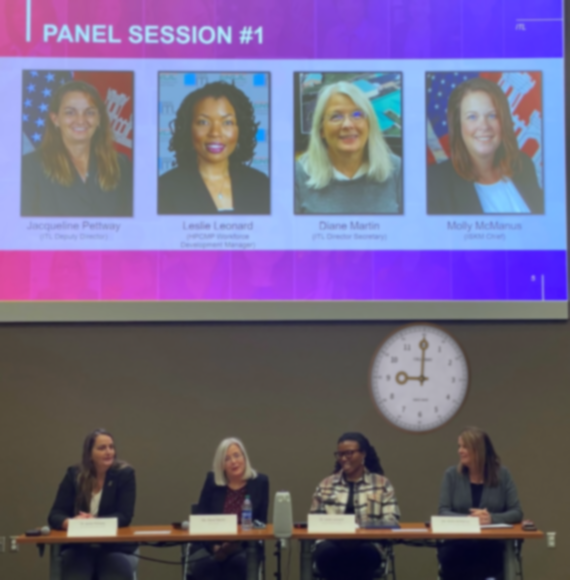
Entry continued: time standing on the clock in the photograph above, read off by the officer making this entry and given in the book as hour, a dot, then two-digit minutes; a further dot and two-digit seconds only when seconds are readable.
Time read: 9.00
